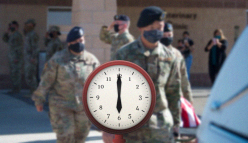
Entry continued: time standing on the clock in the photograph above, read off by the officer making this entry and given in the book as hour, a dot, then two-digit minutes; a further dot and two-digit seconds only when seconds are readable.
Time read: 6.00
